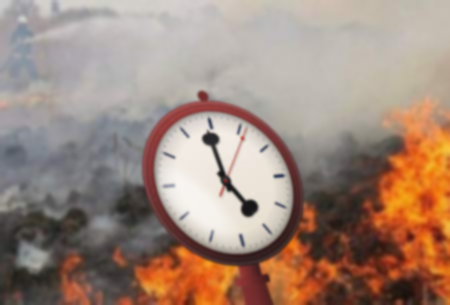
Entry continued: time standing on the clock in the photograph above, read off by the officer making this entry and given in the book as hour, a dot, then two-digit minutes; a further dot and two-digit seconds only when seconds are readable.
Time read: 4.59.06
